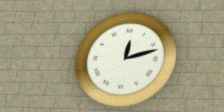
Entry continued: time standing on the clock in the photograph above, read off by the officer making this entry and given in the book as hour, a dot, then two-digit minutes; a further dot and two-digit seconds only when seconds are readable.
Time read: 12.12
